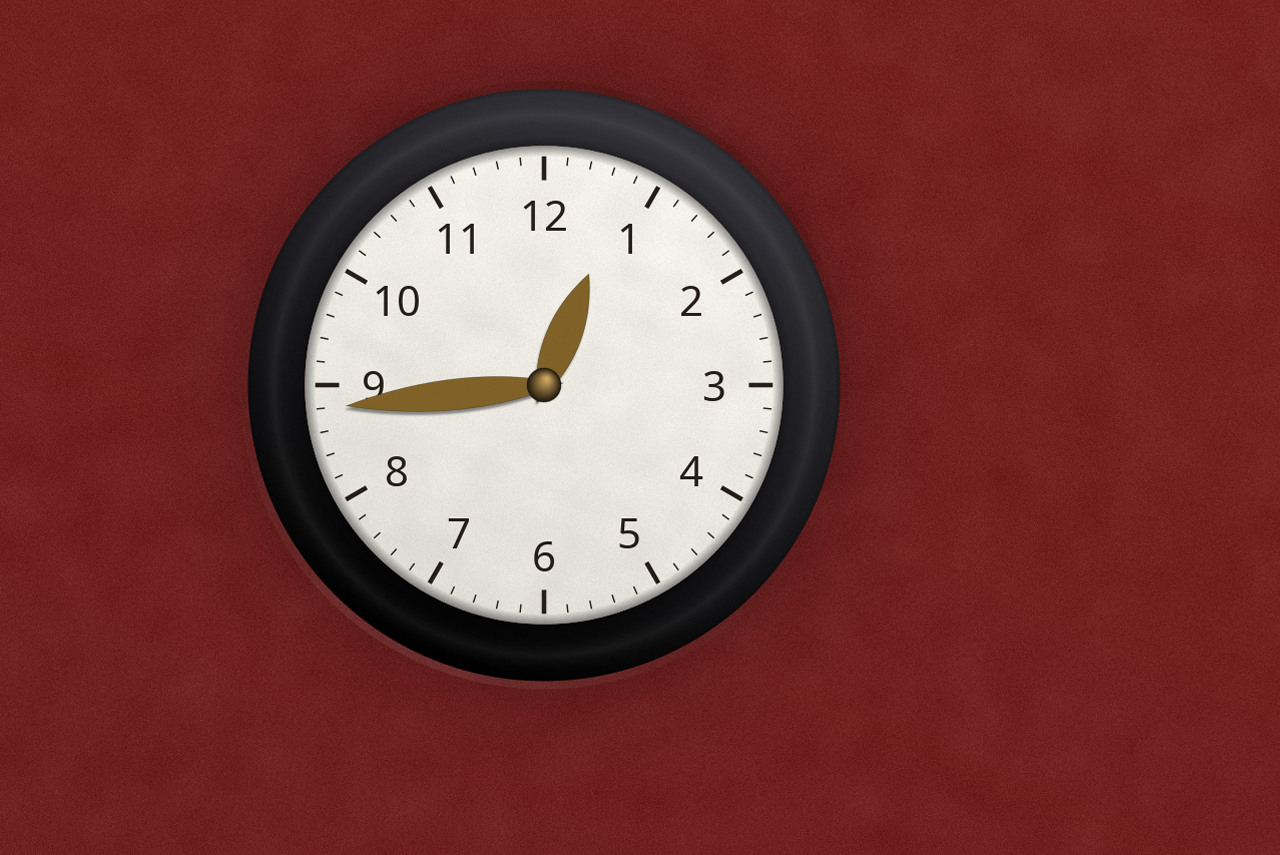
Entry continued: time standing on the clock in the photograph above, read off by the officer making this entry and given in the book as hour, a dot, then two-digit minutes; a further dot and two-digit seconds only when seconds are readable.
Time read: 12.44
